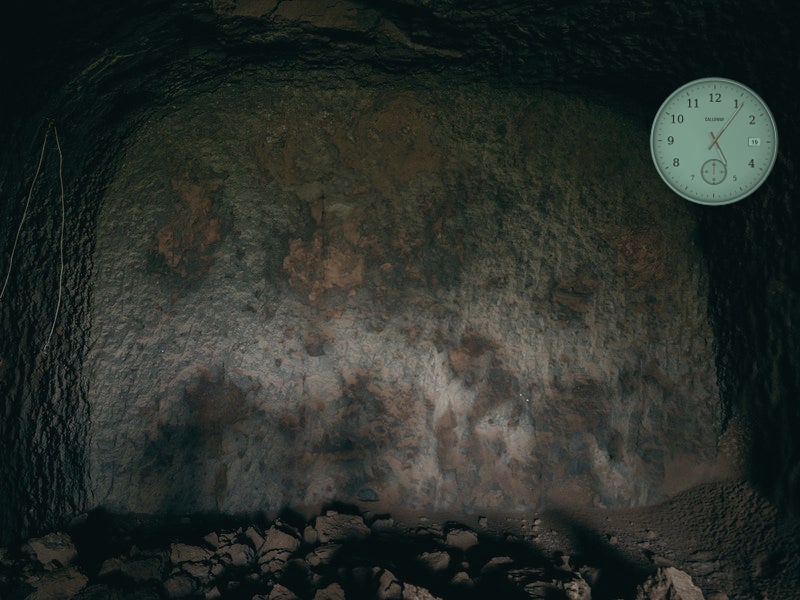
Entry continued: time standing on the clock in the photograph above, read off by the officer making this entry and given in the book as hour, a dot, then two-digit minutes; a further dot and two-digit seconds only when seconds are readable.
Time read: 5.06
